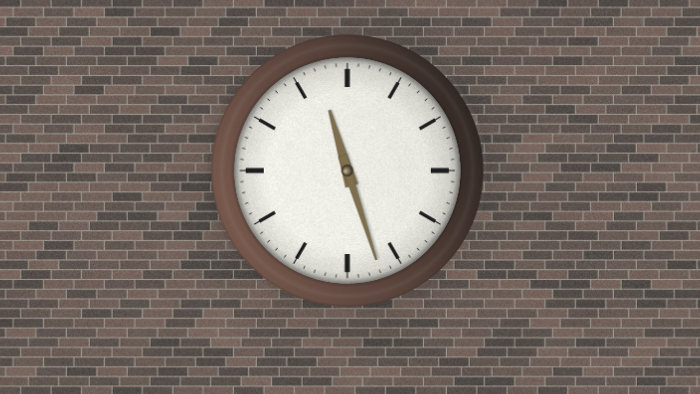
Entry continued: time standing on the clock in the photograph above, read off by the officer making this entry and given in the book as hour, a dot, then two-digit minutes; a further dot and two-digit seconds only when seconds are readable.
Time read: 11.27
